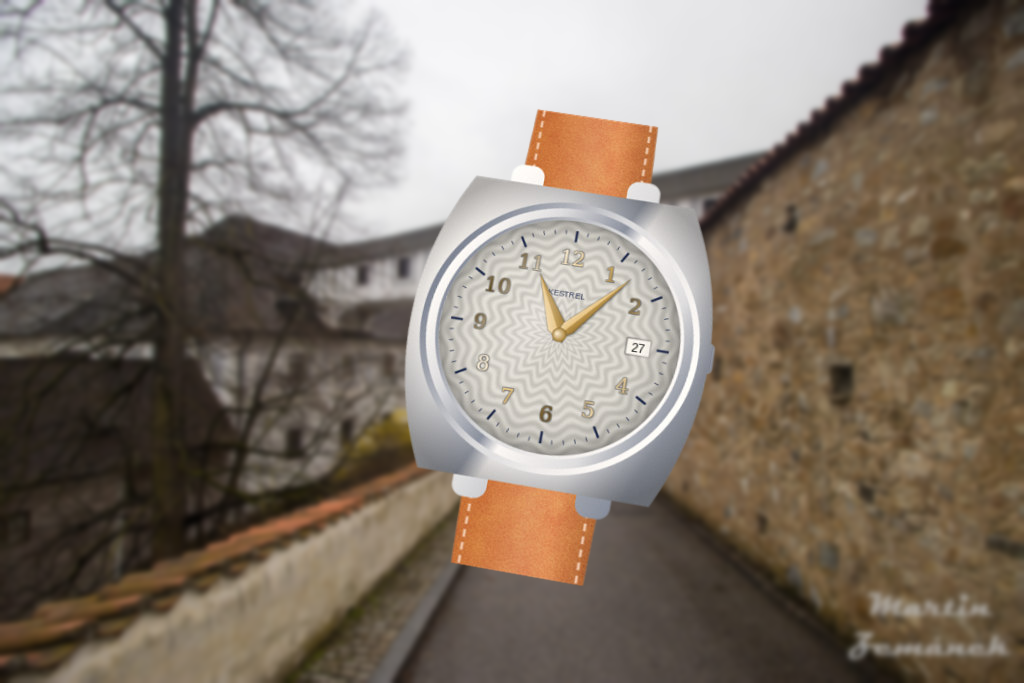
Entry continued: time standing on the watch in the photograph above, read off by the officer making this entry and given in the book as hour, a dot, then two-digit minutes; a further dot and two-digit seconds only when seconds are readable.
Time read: 11.07
